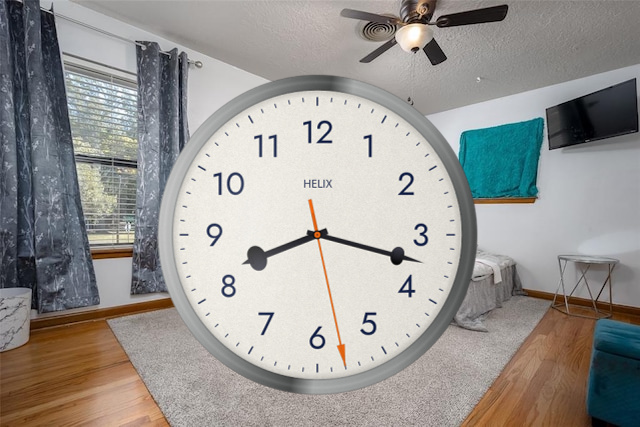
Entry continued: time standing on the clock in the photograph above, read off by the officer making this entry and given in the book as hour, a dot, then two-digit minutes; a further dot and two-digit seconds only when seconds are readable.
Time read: 8.17.28
